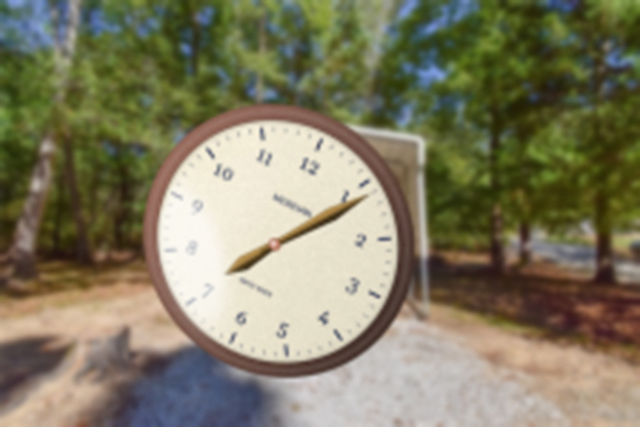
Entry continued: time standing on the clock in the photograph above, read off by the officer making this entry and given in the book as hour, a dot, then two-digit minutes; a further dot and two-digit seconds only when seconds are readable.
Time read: 7.06
